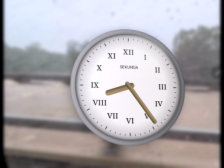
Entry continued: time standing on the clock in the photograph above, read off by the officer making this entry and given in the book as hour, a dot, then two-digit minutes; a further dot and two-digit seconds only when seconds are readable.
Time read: 8.24
